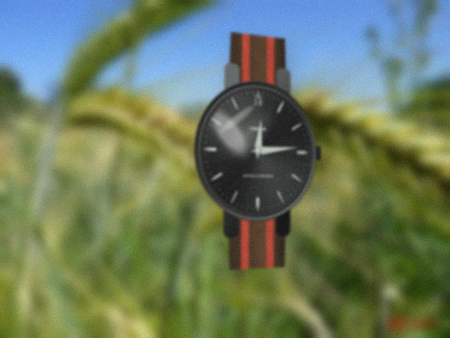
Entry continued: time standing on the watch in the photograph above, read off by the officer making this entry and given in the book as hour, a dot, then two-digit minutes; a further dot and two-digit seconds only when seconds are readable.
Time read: 12.14
